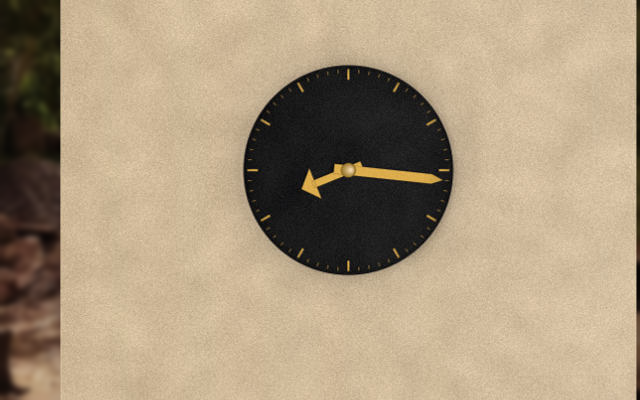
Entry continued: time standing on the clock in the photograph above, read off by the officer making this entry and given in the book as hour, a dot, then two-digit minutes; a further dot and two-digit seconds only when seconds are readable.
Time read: 8.16
